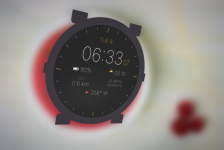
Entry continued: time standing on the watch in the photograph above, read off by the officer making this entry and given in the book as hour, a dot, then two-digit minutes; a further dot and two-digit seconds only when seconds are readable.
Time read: 6.33
